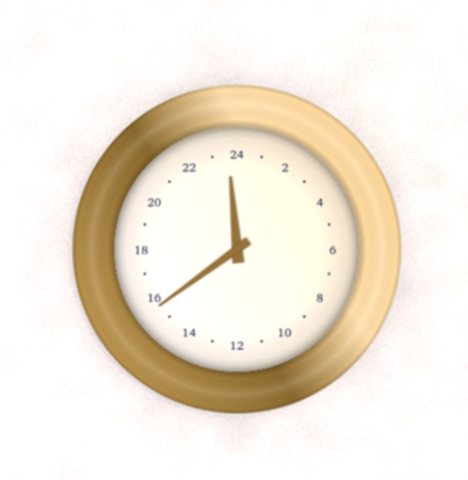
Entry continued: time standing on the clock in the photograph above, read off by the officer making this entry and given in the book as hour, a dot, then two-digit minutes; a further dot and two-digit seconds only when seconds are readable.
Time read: 23.39
